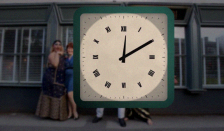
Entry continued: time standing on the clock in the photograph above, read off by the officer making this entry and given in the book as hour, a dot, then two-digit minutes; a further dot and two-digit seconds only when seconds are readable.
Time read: 12.10
